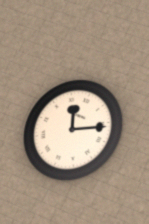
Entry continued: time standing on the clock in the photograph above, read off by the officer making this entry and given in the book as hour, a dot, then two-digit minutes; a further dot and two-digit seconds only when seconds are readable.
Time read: 11.11
